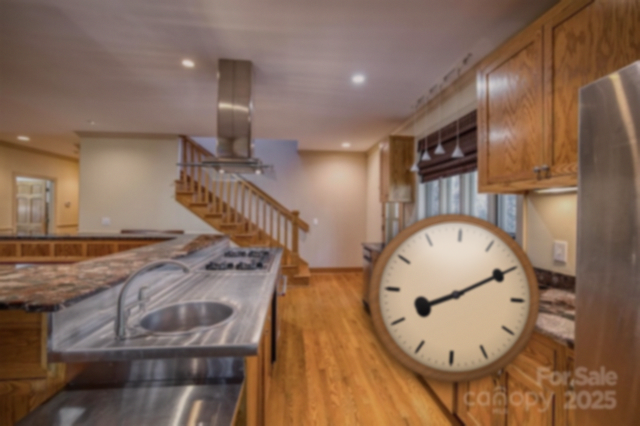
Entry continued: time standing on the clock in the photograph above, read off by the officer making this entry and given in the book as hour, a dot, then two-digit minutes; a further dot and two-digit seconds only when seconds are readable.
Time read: 8.10
